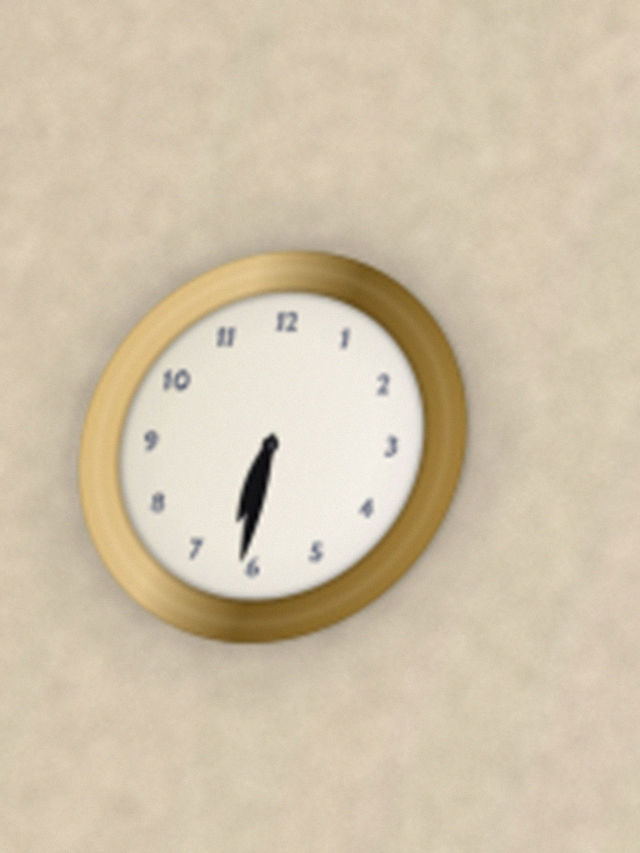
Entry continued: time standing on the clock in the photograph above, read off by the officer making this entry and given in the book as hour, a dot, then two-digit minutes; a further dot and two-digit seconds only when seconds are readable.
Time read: 6.31
